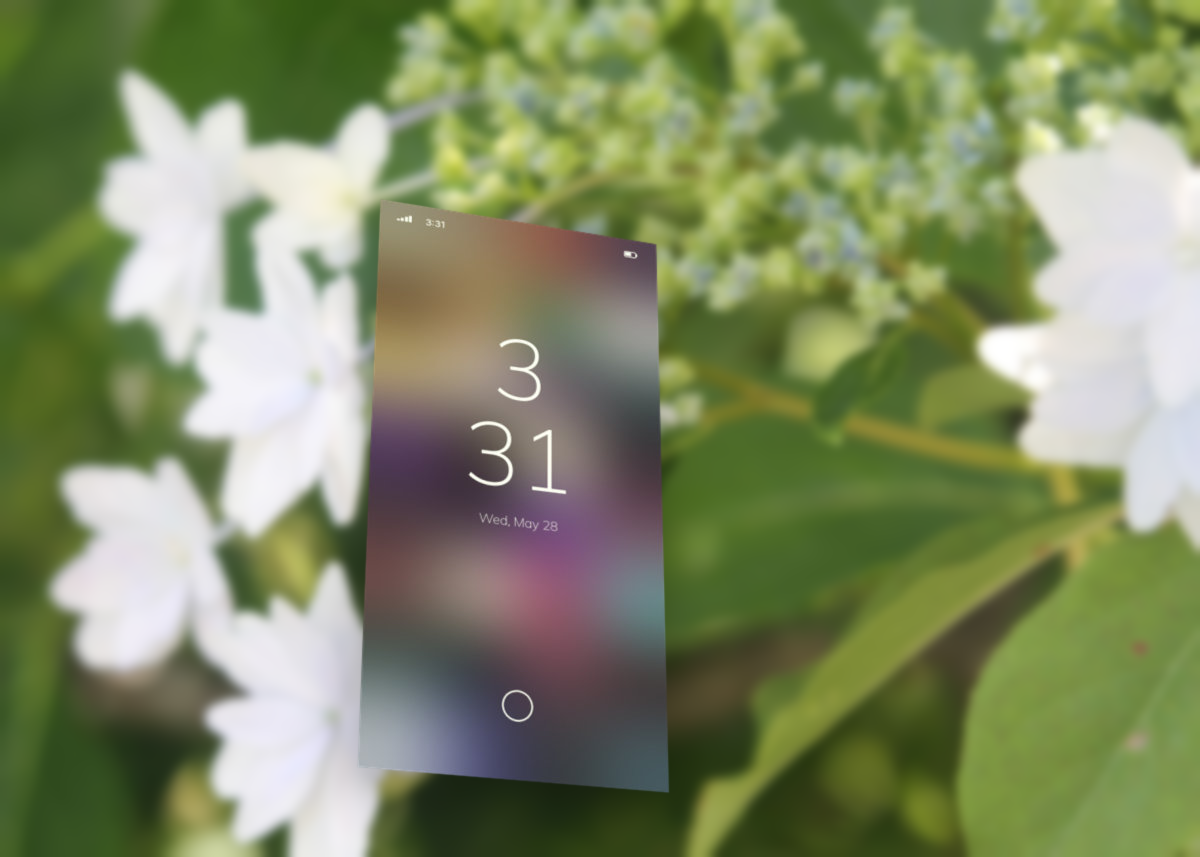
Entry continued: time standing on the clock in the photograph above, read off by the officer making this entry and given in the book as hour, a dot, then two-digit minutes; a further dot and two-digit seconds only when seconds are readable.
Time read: 3.31
